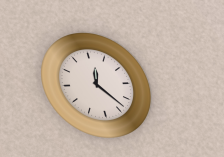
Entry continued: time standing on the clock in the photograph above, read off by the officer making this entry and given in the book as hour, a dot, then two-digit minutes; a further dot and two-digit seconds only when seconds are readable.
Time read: 12.23
